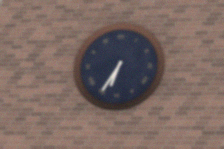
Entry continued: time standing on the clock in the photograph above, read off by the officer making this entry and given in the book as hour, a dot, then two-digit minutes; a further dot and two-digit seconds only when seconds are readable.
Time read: 6.35
